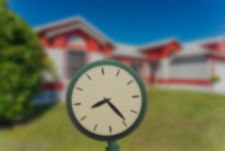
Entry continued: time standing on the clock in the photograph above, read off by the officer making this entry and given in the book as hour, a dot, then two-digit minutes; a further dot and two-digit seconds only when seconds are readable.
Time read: 8.24
